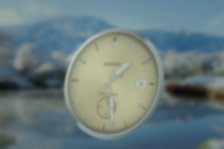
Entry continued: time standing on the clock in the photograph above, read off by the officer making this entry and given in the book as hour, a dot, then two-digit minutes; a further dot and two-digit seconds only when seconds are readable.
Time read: 1.28
